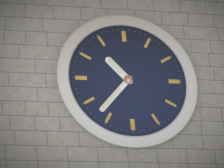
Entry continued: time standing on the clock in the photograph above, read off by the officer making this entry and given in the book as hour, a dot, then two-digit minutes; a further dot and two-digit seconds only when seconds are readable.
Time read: 10.37
